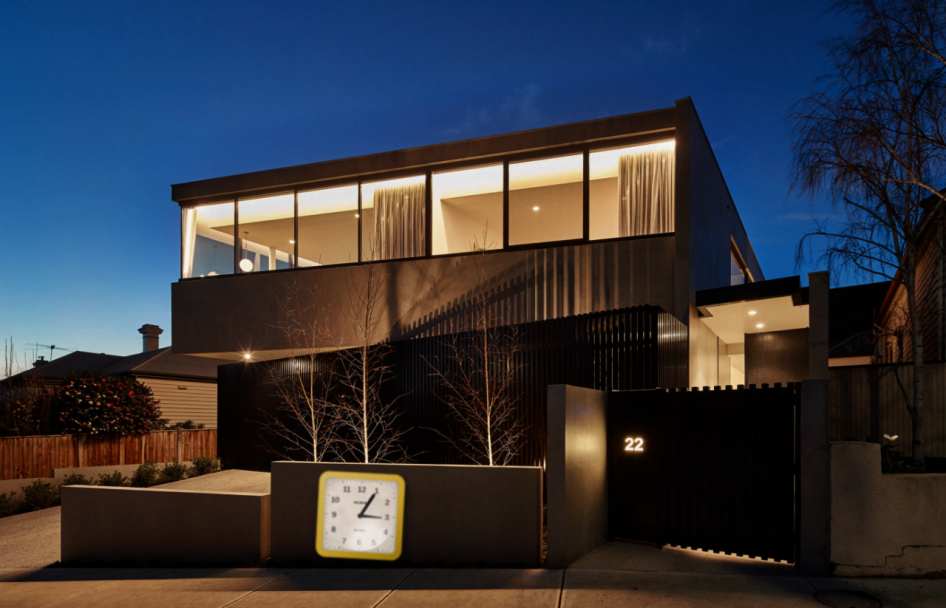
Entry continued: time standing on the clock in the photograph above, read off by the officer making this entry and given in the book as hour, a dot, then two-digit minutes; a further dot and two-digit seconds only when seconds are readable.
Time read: 3.05
